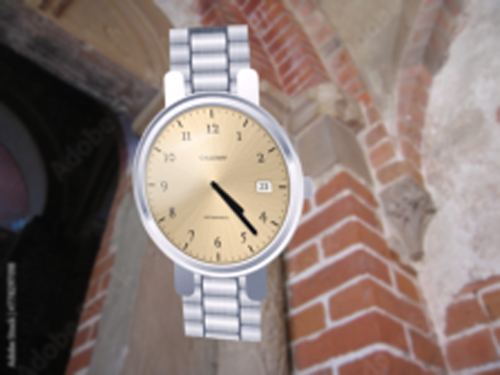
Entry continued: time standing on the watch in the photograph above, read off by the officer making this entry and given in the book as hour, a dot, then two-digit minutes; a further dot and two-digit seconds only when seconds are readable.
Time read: 4.23
